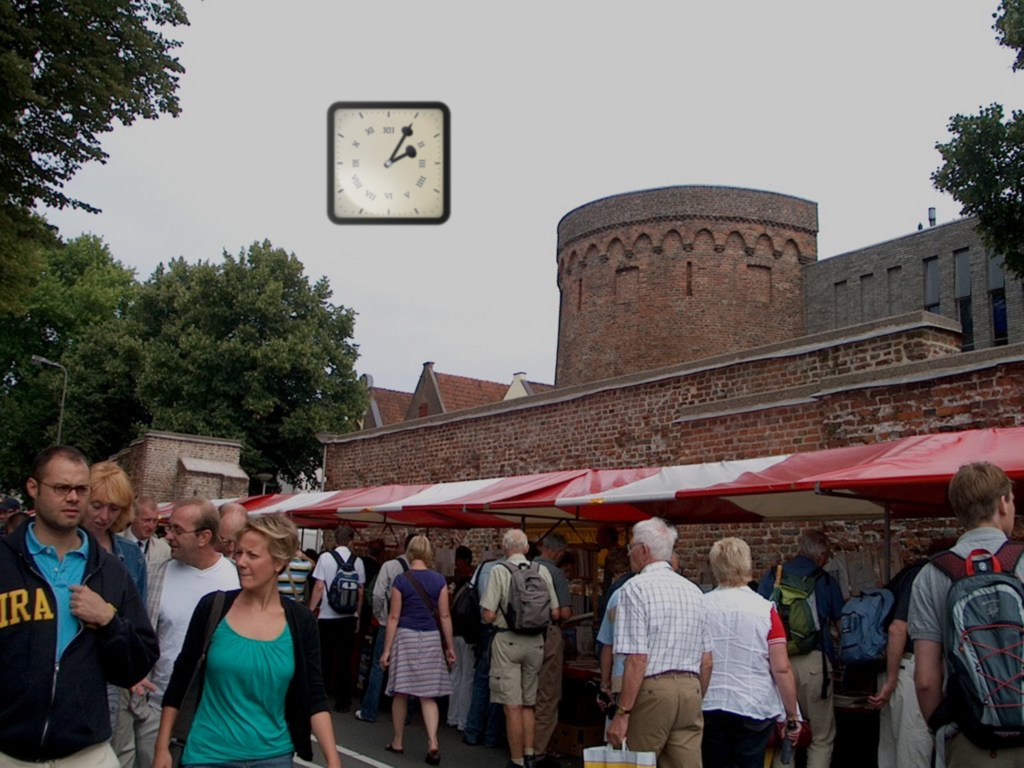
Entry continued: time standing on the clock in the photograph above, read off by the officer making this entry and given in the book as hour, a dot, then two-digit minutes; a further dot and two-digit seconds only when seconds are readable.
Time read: 2.05
